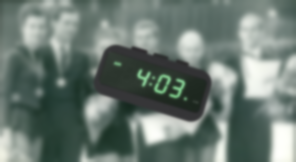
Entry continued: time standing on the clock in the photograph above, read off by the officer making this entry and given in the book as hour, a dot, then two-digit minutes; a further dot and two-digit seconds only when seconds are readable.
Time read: 4.03
